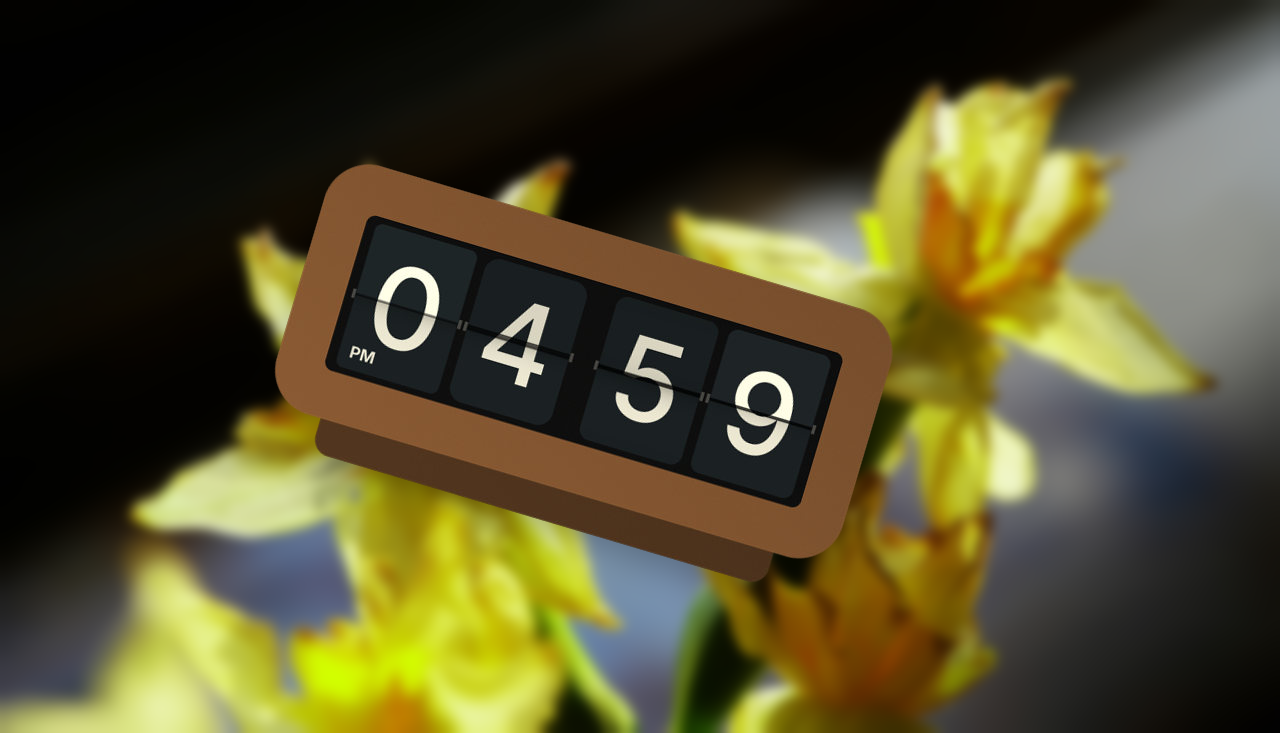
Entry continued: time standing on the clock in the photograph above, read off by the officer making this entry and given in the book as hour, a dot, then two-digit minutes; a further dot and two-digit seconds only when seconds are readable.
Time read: 4.59
